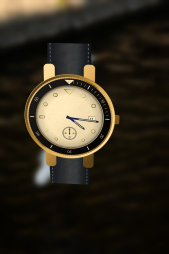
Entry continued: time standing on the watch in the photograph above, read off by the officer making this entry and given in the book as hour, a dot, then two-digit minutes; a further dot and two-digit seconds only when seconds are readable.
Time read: 4.16
